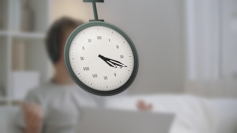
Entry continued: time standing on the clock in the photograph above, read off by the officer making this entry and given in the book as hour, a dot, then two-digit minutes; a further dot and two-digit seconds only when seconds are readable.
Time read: 4.19
